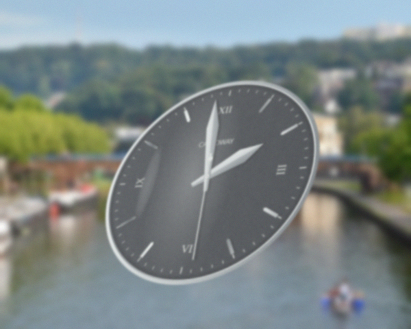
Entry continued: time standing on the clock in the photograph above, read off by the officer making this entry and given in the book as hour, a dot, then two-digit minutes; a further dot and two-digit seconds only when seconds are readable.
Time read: 1.58.29
